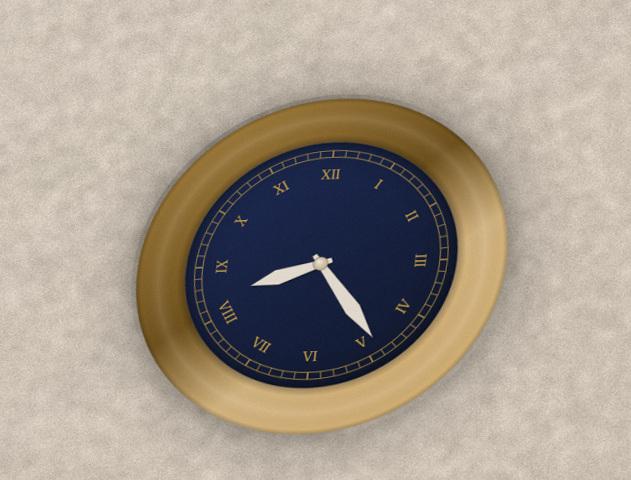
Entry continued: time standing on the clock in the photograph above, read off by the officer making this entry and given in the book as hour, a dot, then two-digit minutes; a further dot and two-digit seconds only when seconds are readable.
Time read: 8.24
